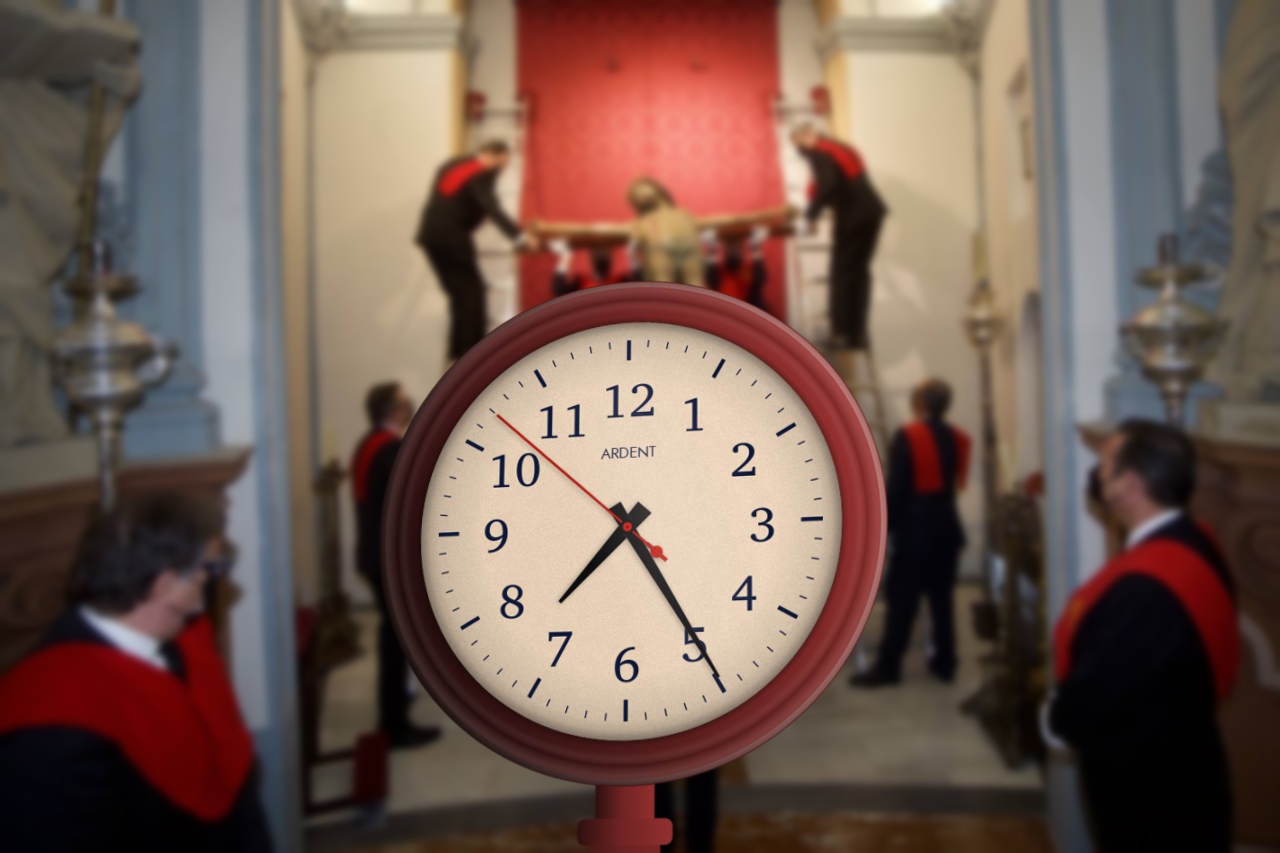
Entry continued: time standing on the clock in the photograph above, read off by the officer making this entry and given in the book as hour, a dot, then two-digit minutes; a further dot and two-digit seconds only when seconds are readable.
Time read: 7.24.52
